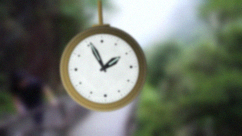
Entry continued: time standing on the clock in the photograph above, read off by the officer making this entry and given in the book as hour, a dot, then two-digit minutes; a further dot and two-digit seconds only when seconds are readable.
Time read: 1.56
